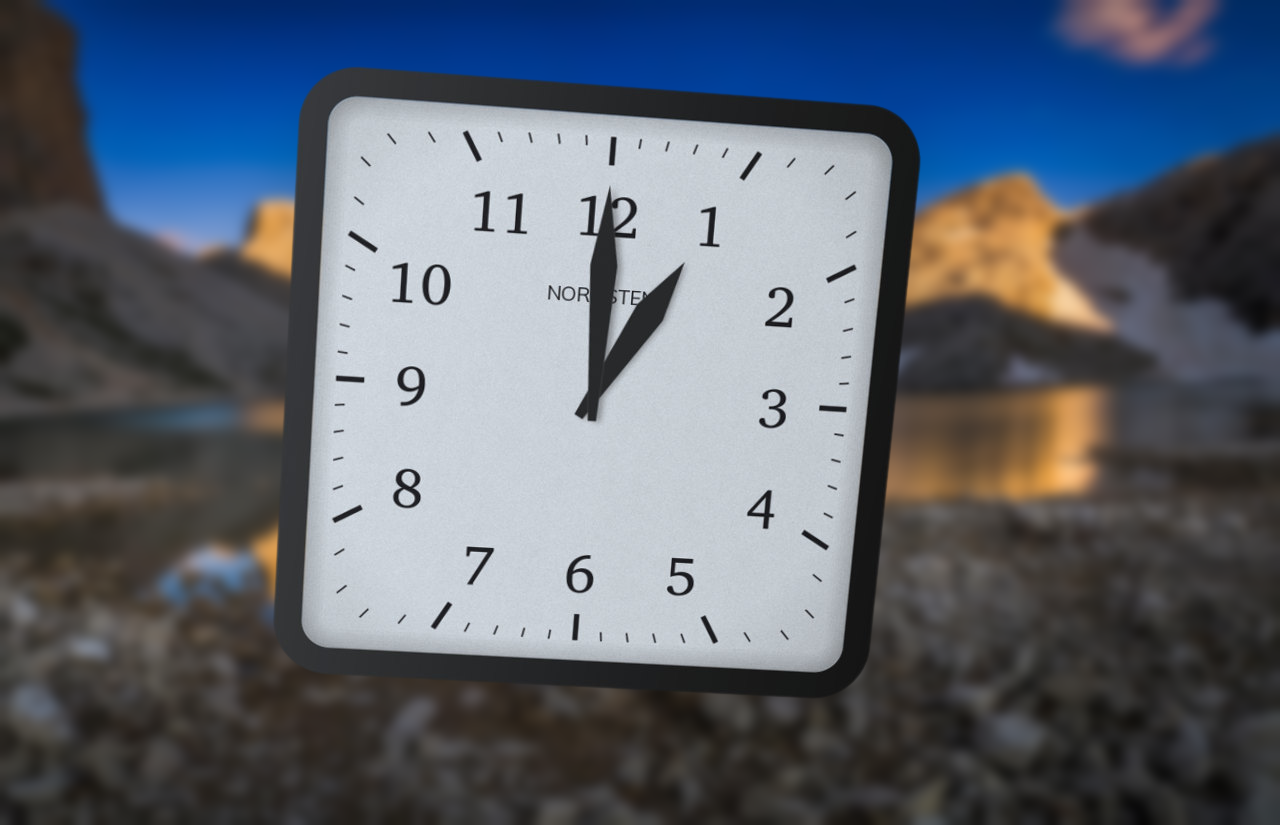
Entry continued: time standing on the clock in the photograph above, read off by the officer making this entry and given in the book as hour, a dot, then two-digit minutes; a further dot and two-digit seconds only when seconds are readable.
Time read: 1.00
